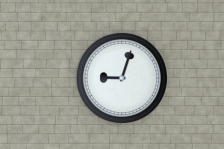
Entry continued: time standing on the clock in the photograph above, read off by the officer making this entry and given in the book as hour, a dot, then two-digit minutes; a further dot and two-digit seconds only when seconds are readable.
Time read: 9.03
